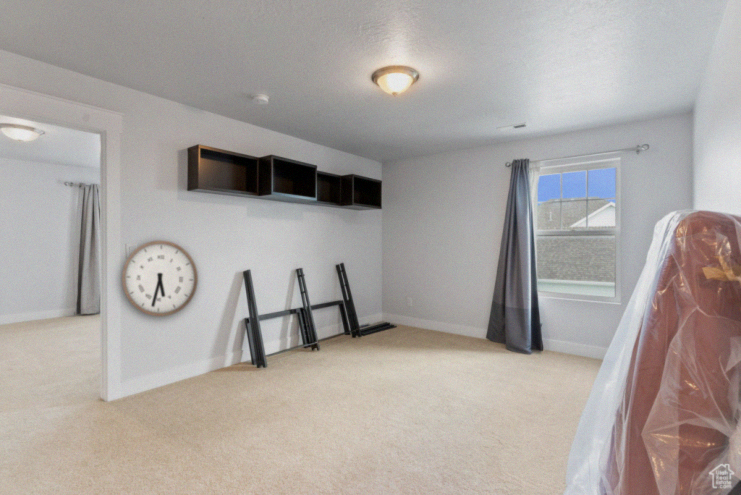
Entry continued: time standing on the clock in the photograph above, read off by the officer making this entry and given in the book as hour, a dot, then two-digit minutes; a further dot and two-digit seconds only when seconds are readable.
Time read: 5.32
